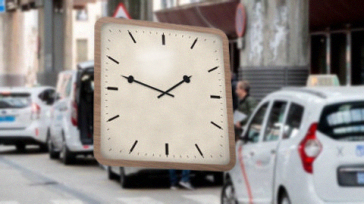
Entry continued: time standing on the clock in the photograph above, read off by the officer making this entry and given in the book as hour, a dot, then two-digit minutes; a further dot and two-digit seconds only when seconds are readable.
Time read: 1.48
